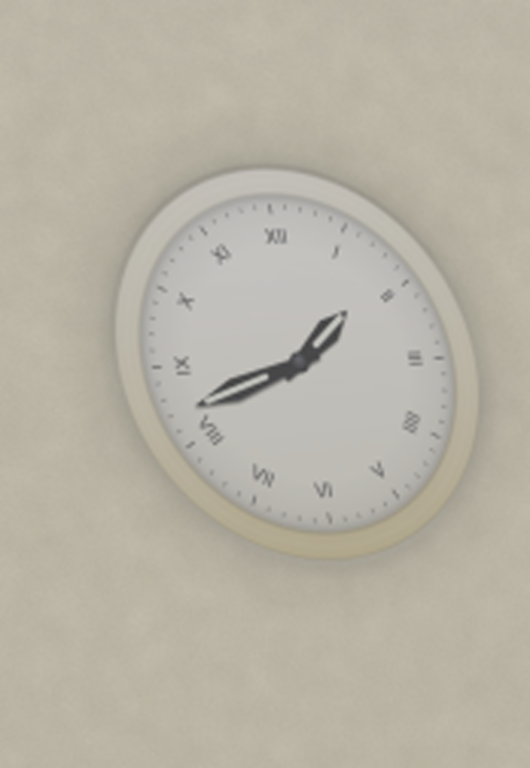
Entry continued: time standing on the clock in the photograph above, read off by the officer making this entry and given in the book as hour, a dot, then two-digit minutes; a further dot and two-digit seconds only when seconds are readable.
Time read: 1.42
